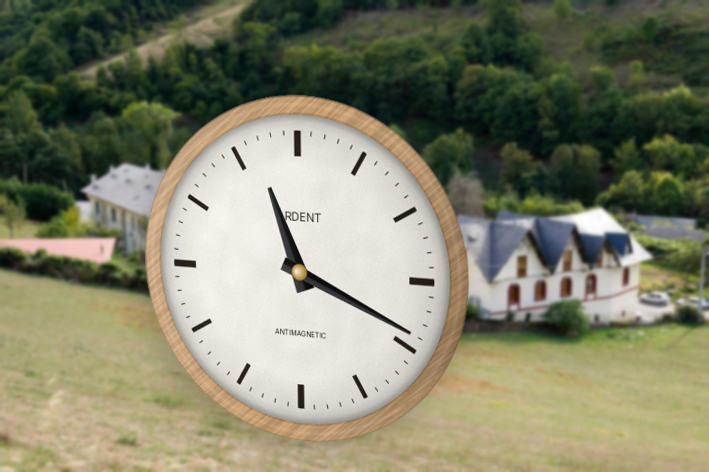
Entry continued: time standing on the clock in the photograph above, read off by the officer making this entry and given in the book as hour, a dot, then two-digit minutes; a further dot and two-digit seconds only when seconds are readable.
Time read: 11.19
